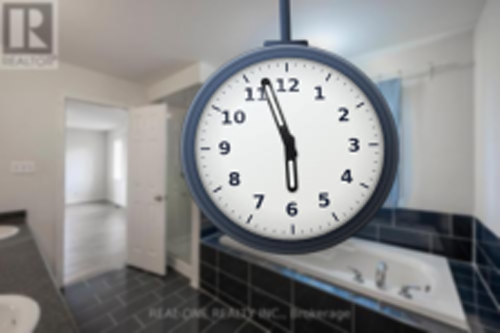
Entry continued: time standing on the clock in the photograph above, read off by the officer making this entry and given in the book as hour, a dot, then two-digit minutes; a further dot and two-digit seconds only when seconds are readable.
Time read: 5.57
